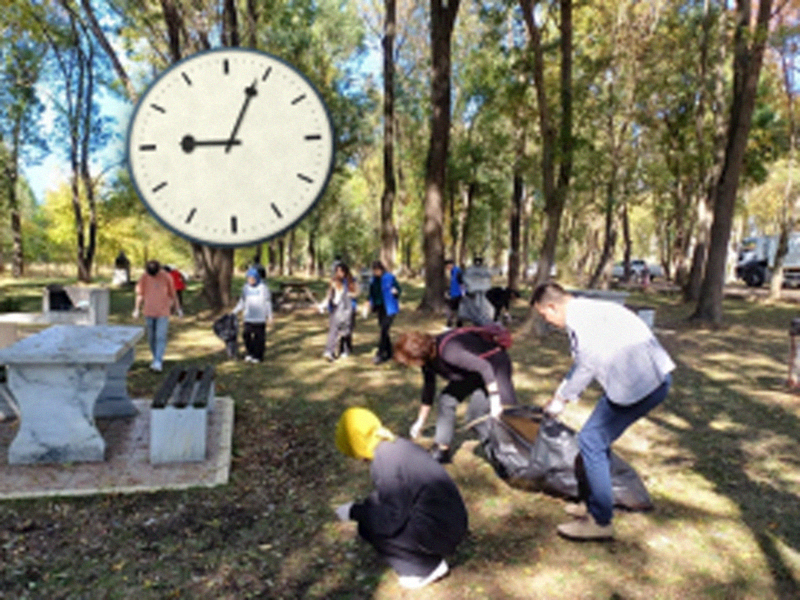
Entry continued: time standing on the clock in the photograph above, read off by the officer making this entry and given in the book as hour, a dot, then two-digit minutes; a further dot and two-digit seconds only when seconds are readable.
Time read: 9.04
